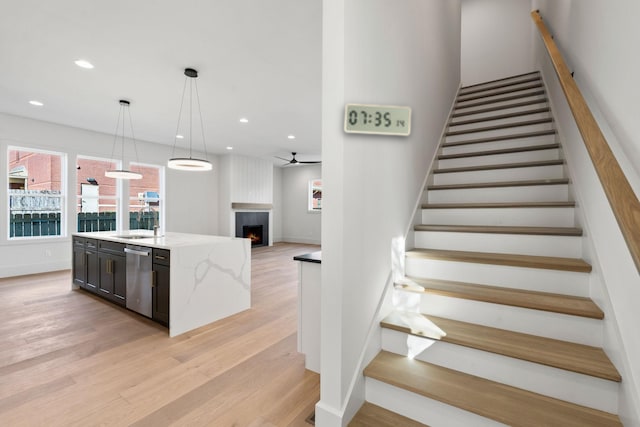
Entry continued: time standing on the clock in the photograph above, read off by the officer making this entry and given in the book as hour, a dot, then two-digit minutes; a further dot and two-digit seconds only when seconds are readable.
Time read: 7.35
